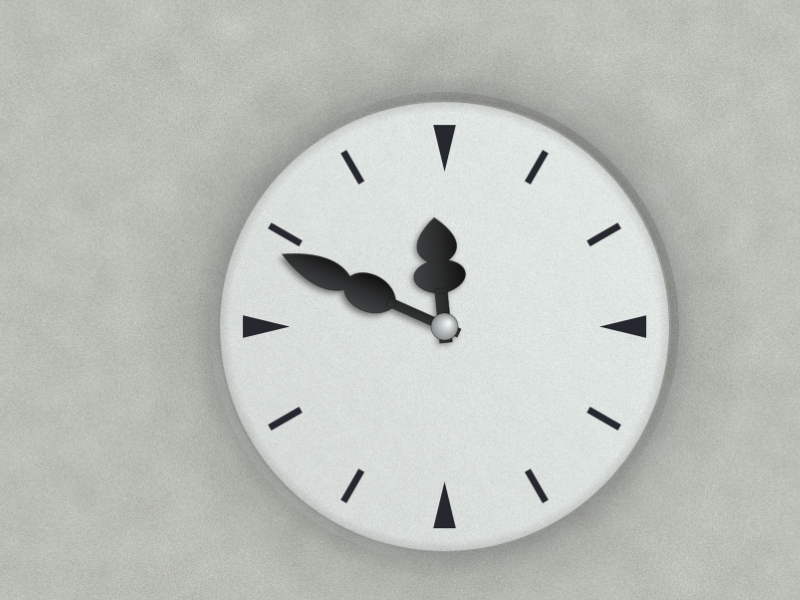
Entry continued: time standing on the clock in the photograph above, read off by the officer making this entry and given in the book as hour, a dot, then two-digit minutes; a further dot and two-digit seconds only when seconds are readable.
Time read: 11.49
